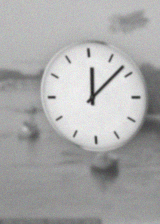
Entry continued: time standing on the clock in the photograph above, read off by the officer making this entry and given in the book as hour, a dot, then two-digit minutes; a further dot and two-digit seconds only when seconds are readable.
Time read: 12.08
